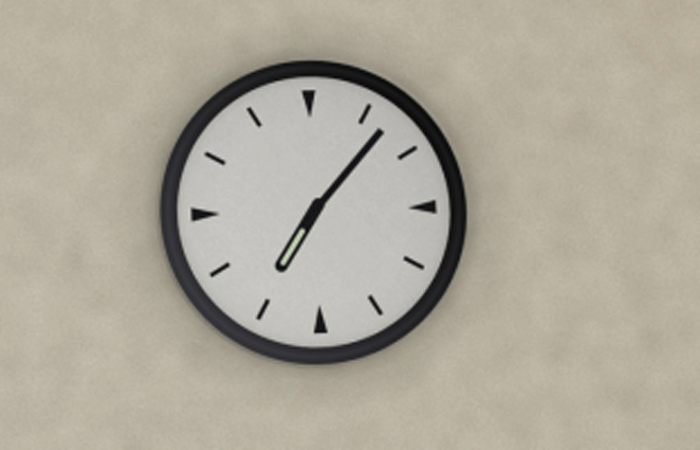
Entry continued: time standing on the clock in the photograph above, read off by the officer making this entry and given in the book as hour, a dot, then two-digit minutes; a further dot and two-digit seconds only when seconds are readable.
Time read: 7.07
